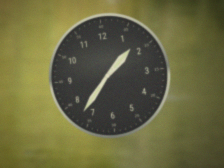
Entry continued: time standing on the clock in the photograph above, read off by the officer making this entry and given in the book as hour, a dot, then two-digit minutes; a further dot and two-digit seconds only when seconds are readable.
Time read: 1.37
